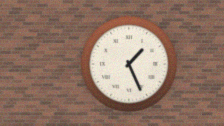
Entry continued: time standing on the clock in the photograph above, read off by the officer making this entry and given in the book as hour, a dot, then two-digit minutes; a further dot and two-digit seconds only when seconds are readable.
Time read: 1.26
